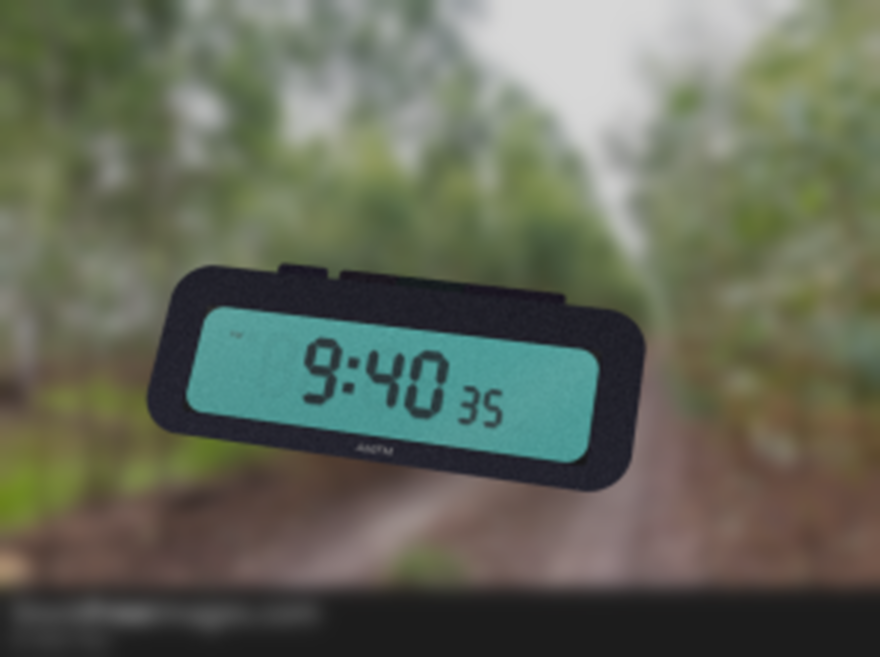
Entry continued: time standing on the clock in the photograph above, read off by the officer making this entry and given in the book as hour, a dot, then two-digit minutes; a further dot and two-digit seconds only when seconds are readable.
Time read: 9.40.35
